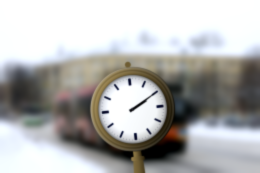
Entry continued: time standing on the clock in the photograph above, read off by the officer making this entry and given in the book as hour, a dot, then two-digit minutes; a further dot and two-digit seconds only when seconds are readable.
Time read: 2.10
